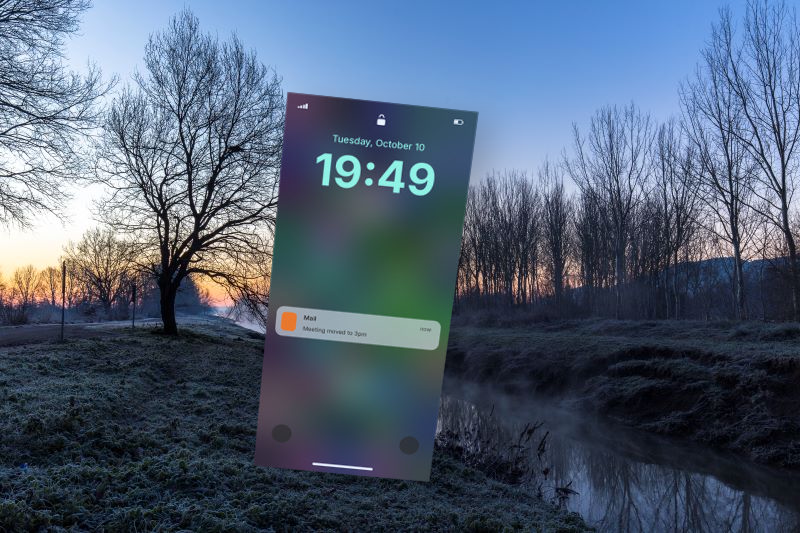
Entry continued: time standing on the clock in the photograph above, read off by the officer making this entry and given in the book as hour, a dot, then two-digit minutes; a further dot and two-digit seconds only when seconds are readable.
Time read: 19.49
